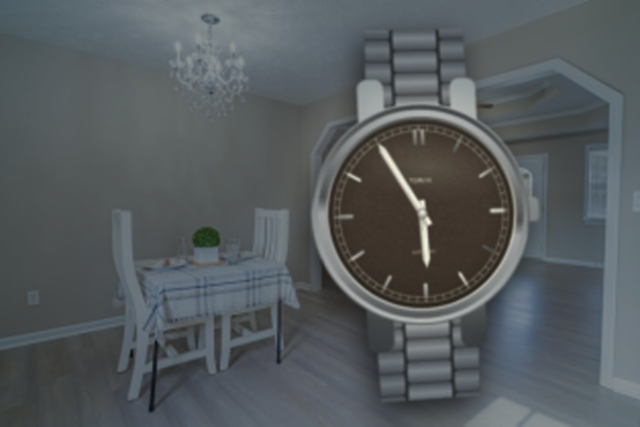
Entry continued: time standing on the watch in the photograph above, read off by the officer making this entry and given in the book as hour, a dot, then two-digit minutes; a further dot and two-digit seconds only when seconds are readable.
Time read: 5.55
